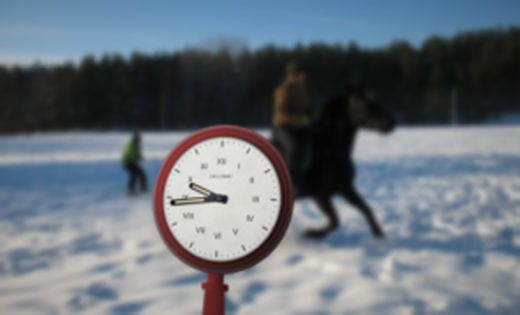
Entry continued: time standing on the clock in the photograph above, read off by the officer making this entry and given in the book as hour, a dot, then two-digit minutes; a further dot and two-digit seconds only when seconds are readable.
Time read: 9.44
